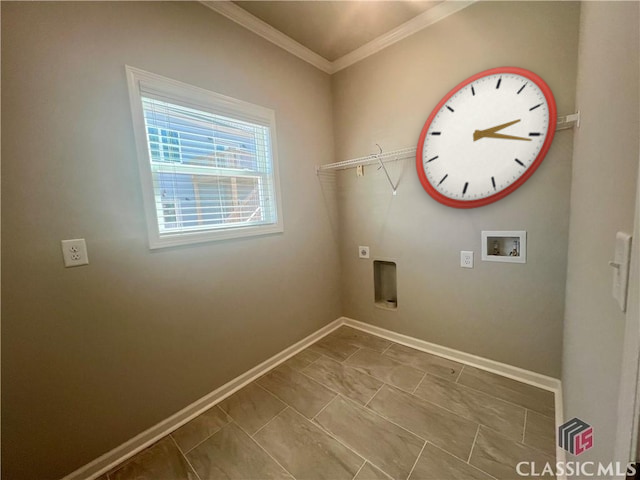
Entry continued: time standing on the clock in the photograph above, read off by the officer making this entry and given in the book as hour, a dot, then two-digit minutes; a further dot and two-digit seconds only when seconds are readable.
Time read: 2.16
